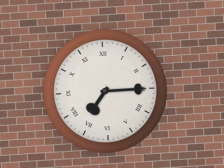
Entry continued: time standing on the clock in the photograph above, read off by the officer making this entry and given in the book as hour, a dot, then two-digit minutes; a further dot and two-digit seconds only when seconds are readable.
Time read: 7.15
